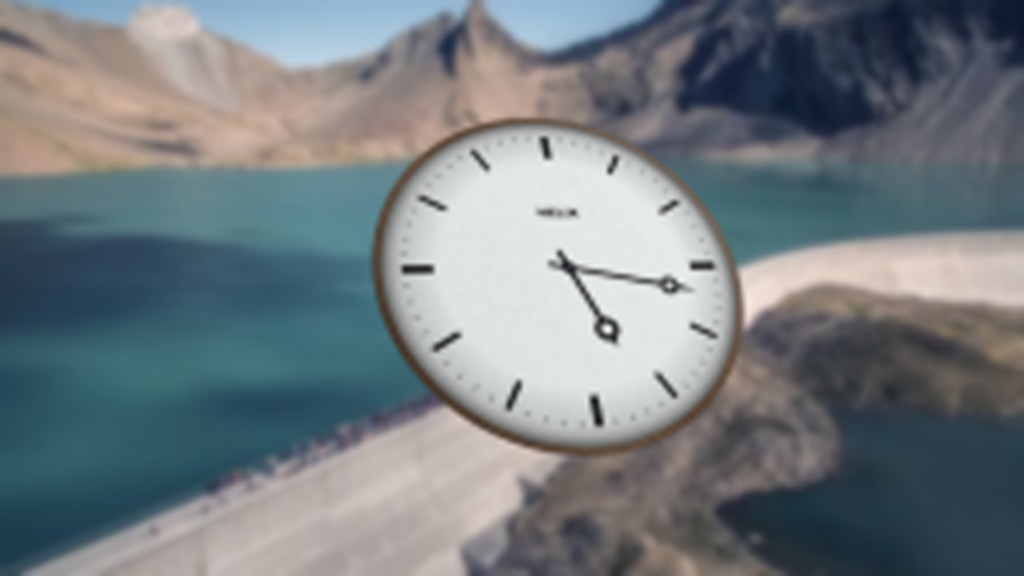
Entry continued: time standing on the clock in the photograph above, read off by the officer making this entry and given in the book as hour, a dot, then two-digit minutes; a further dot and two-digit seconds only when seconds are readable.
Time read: 5.17
